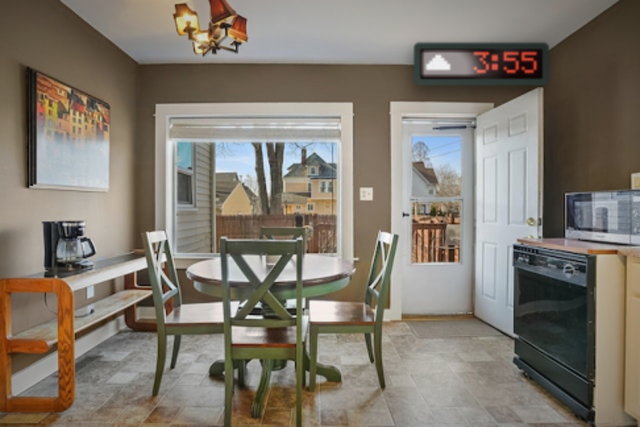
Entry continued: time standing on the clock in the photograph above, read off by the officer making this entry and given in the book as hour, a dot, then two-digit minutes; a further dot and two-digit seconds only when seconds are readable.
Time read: 3.55
